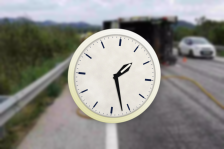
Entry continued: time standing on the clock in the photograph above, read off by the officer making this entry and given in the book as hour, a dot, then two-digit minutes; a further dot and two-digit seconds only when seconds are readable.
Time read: 1.27
